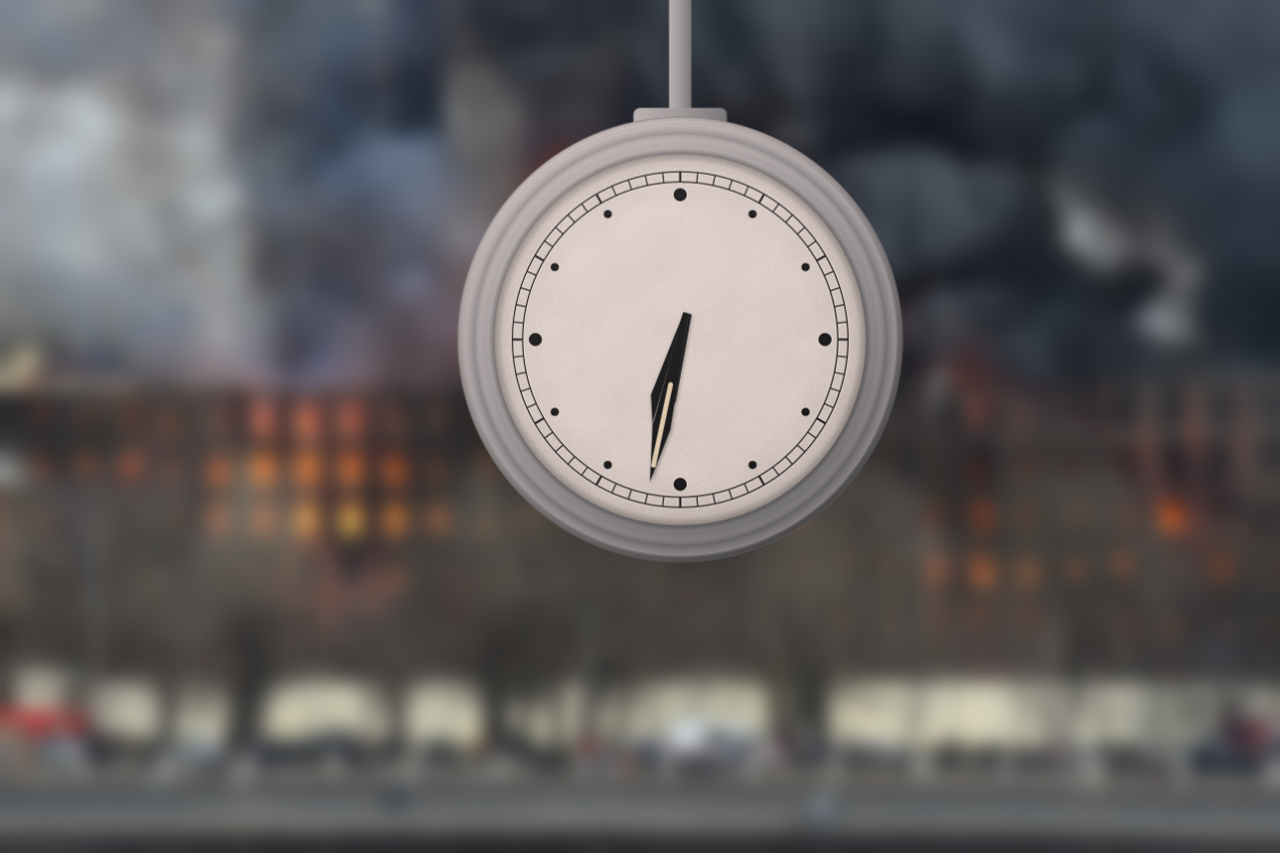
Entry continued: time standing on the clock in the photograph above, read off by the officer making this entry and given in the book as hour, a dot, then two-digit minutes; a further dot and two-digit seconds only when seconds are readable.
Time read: 6.32
